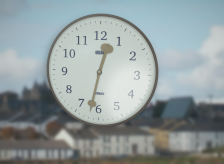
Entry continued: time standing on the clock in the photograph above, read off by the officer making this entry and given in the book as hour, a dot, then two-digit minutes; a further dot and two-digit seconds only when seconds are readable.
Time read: 12.32
